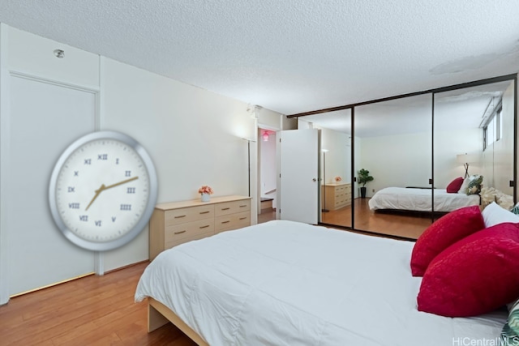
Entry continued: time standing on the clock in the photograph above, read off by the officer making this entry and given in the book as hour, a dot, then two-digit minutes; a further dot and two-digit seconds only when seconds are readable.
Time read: 7.12
